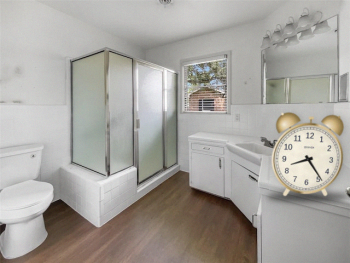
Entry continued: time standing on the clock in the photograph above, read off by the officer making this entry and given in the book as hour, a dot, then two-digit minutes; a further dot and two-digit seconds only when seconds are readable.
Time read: 8.24
